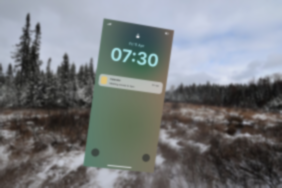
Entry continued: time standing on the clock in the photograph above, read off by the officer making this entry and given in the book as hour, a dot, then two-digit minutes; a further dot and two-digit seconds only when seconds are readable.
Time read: 7.30
